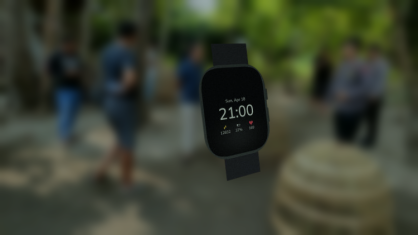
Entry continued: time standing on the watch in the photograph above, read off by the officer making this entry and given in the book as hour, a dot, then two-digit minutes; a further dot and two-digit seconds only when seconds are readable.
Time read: 21.00
